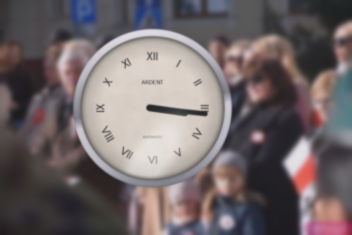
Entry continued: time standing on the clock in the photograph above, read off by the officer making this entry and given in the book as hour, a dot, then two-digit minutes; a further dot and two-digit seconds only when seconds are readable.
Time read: 3.16
